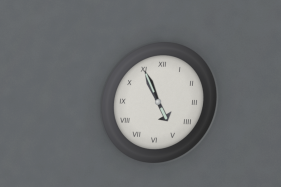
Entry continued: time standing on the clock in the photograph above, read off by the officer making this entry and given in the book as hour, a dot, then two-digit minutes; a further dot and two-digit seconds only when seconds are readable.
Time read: 4.55
